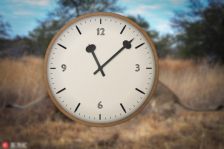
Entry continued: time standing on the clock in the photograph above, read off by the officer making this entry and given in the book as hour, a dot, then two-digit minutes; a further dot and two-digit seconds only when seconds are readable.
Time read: 11.08
